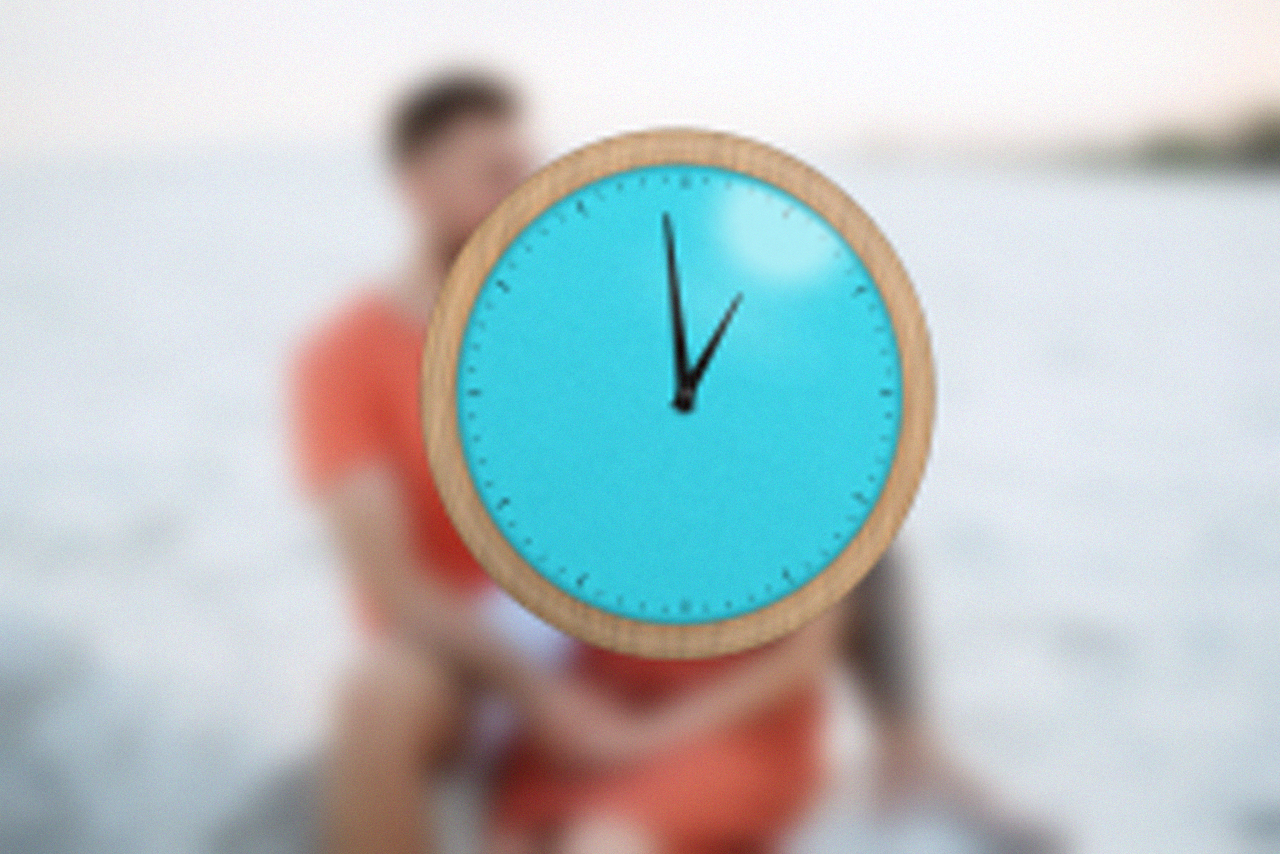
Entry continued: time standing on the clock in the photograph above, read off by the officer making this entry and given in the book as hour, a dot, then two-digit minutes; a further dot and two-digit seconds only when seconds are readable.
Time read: 12.59
